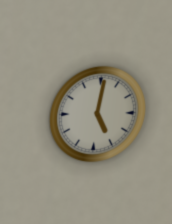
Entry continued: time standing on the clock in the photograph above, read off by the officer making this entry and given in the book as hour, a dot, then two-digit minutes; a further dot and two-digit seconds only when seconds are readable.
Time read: 5.01
